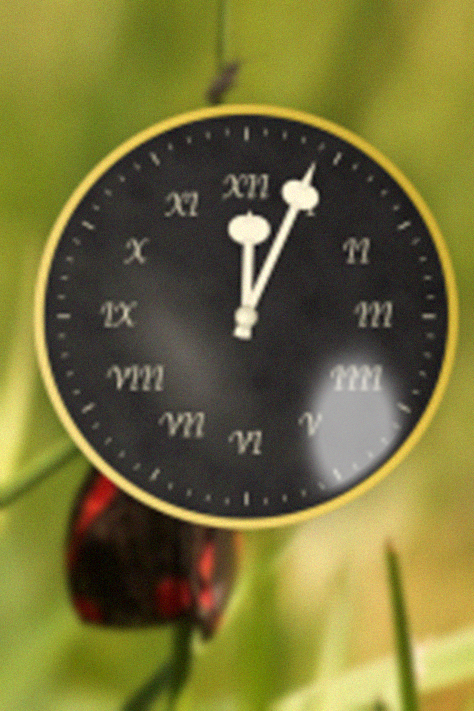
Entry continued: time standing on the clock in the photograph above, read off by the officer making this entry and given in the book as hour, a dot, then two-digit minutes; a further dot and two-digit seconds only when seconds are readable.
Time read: 12.04
